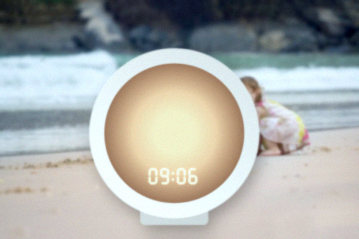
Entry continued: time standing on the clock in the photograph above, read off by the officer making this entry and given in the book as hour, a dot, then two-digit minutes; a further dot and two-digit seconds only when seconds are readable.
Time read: 9.06
